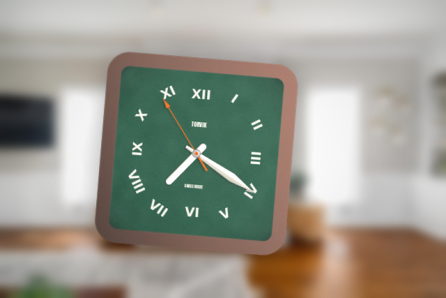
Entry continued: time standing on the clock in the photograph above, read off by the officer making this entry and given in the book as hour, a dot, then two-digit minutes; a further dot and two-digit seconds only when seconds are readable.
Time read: 7.19.54
